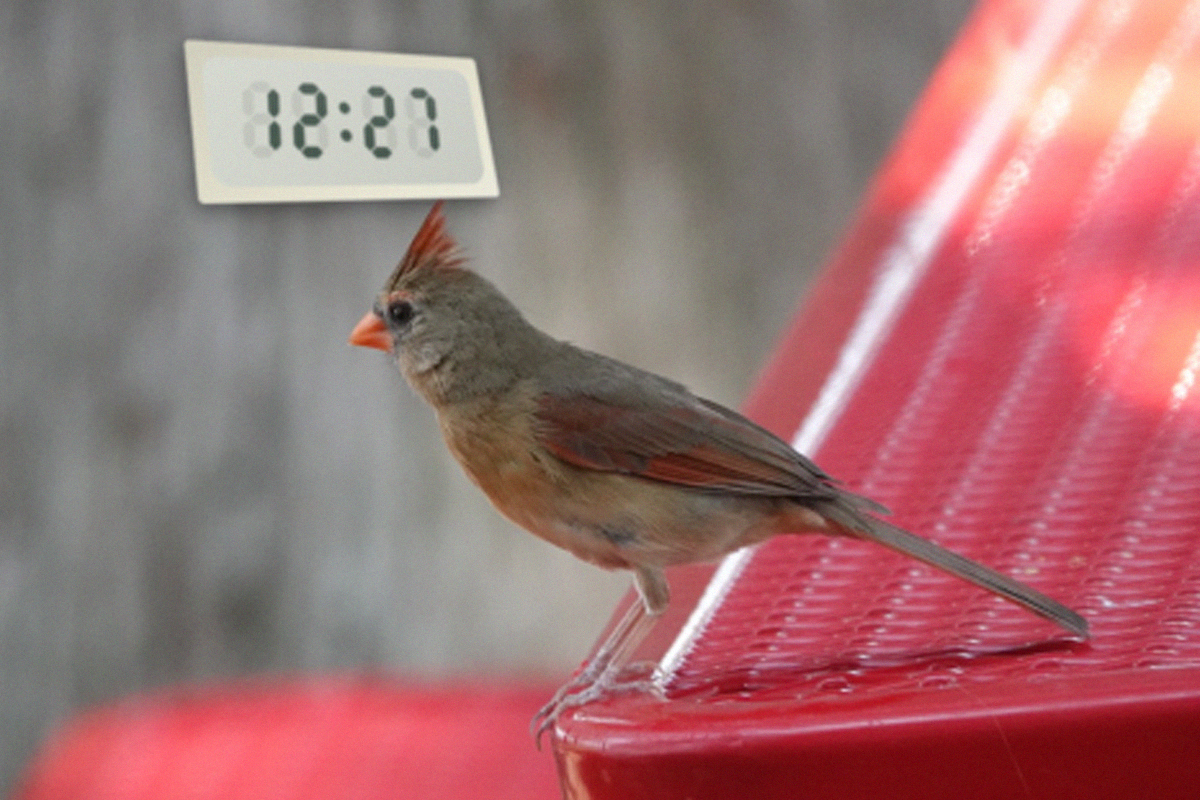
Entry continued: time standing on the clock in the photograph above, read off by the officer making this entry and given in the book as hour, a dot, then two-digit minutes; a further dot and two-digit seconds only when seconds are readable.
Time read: 12.27
